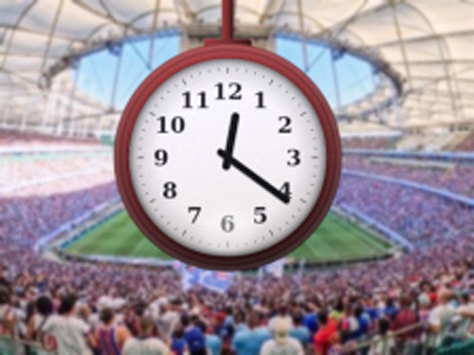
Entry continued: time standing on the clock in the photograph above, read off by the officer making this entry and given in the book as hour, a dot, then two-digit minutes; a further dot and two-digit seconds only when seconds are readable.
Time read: 12.21
